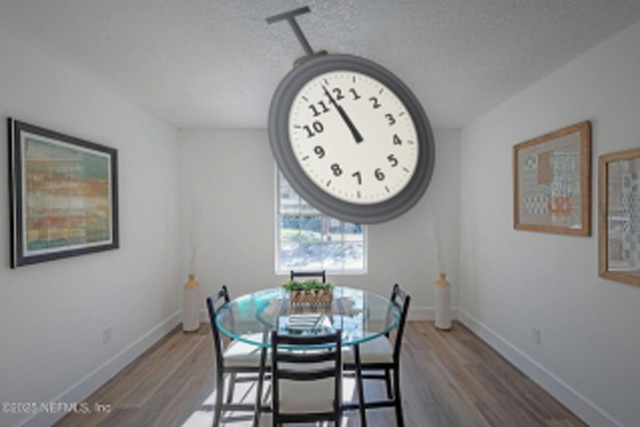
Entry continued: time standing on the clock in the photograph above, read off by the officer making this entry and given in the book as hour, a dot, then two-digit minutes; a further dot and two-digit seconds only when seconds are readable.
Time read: 11.59
